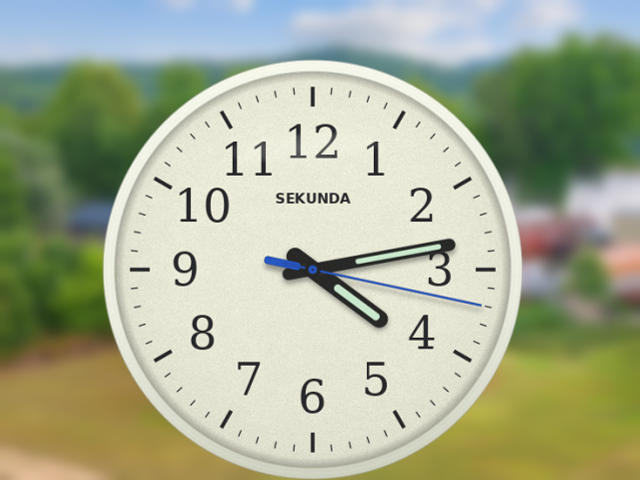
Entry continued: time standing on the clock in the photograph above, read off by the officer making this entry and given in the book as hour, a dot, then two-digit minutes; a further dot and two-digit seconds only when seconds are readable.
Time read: 4.13.17
